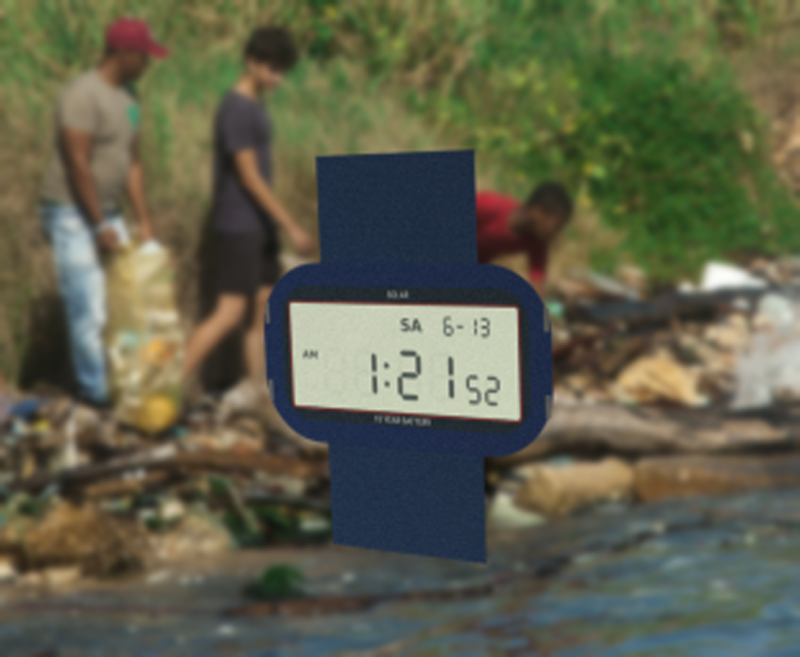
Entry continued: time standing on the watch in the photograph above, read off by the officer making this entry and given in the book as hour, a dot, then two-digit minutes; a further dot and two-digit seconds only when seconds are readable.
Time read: 1.21.52
